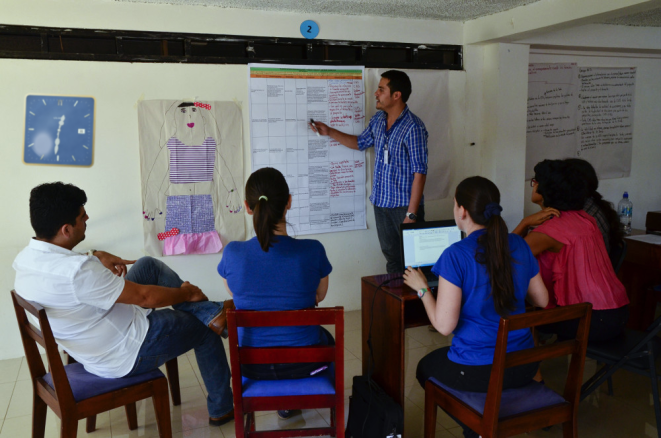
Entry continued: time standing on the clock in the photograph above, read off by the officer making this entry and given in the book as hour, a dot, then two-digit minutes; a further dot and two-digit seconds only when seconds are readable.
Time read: 12.31
